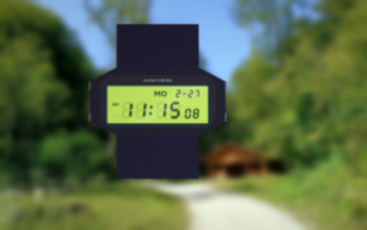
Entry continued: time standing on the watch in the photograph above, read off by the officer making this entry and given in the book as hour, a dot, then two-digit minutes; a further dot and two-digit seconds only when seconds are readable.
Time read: 11.15.08
